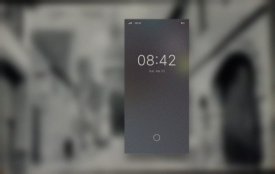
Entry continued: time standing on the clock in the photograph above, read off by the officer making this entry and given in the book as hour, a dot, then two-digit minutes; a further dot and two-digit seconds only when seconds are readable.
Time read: 8.42
